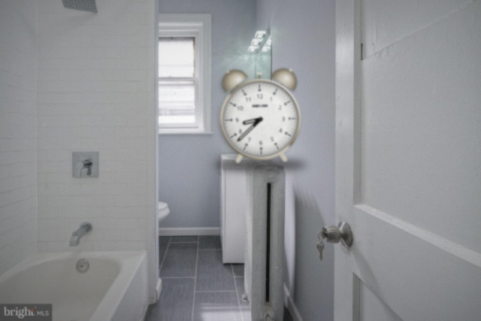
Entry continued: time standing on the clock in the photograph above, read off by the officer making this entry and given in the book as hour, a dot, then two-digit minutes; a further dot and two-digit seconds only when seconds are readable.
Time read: 8.38
